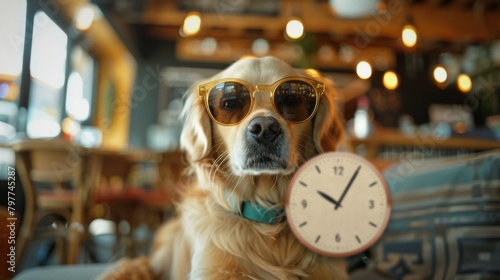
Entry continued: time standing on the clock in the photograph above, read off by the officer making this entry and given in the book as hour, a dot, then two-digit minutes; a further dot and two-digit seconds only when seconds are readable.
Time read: 10.05
